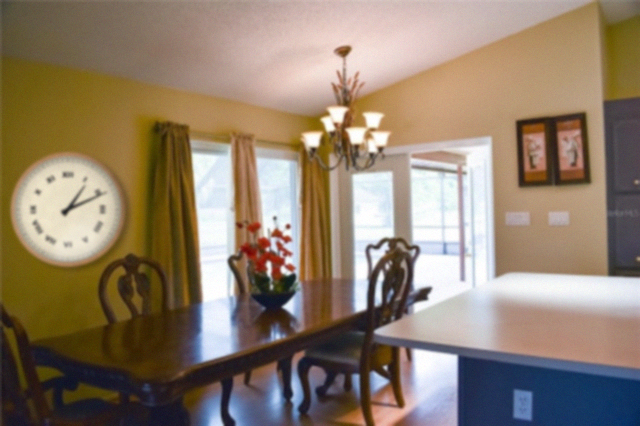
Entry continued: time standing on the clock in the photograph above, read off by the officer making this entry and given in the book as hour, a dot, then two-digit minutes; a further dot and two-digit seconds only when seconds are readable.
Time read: 1.11
